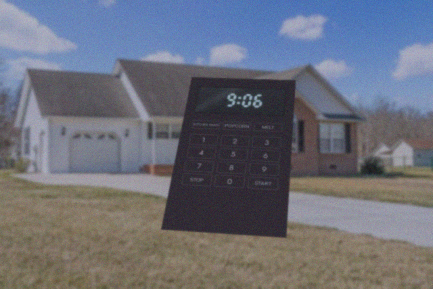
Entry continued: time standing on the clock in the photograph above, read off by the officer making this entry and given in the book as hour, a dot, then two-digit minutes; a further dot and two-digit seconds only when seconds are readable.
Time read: 9.06
